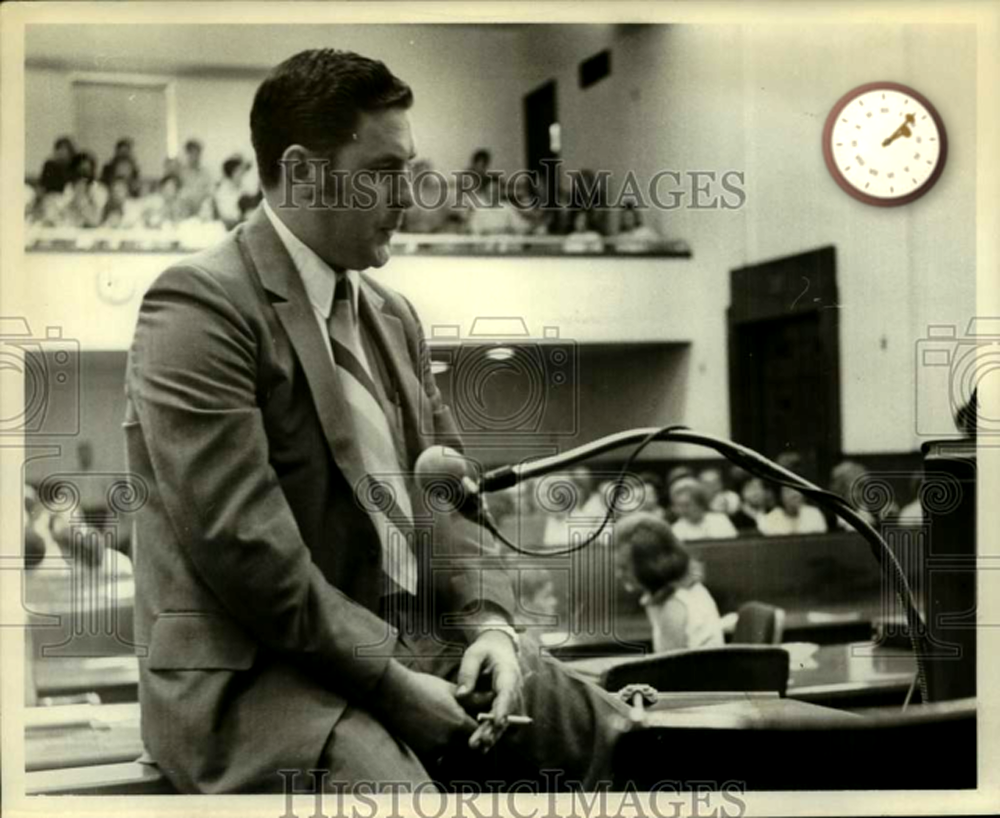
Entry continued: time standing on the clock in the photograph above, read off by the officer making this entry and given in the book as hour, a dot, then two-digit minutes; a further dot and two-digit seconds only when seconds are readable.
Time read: 2.08
